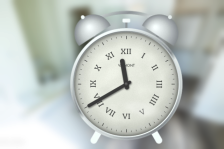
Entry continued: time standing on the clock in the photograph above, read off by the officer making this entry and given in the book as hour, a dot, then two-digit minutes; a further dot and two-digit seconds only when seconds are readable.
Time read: 11.40
